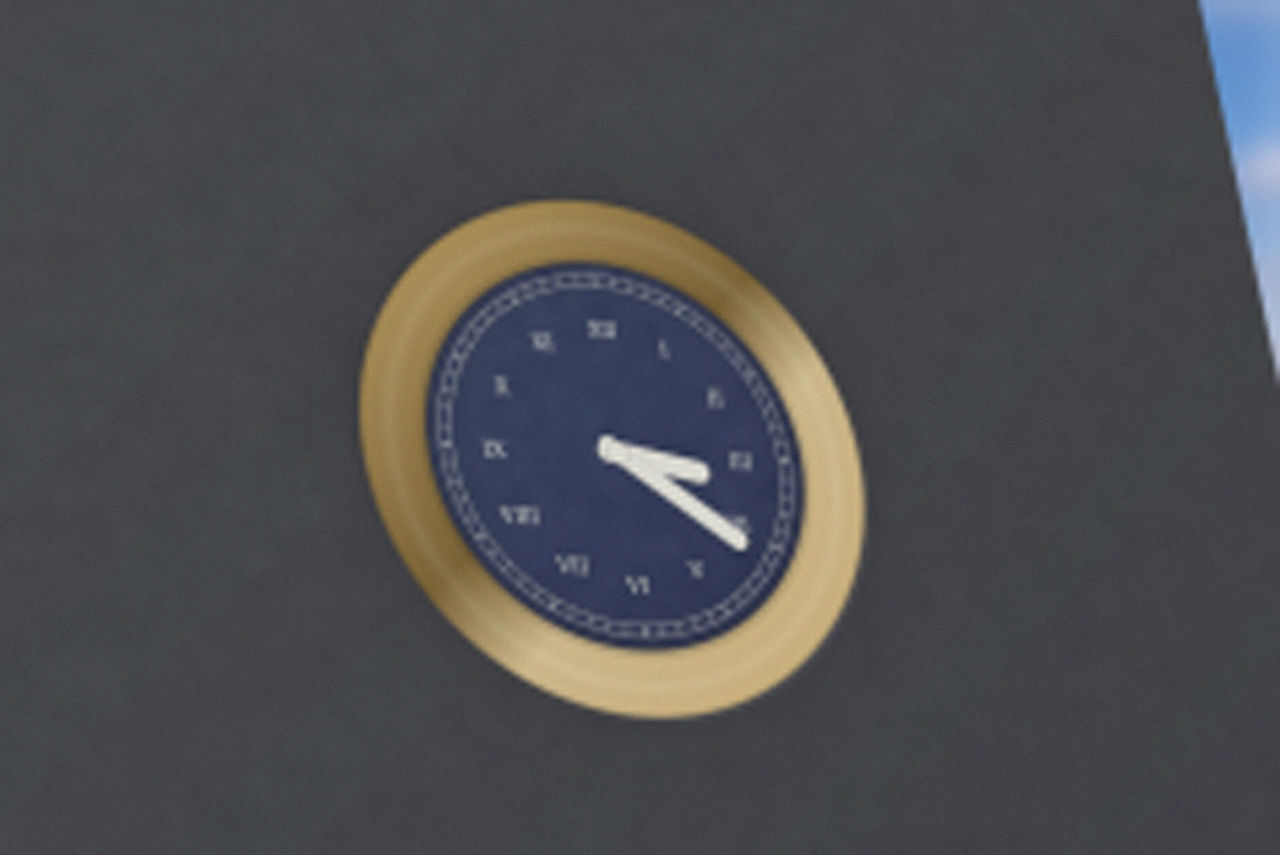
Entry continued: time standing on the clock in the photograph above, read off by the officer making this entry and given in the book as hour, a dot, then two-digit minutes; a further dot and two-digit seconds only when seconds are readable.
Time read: 3.21
